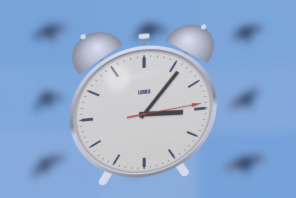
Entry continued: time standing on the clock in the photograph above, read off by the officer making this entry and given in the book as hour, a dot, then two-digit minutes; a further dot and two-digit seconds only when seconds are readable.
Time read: 3.06.14
